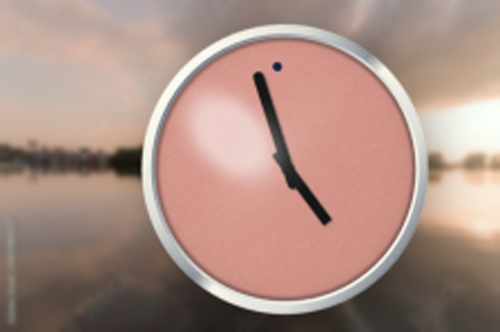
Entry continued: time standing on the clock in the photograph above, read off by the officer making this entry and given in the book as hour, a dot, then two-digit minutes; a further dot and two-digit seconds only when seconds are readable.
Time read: 4.58
